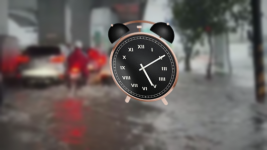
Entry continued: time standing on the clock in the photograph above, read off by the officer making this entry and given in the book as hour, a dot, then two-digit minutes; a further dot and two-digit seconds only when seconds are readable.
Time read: 5.10
